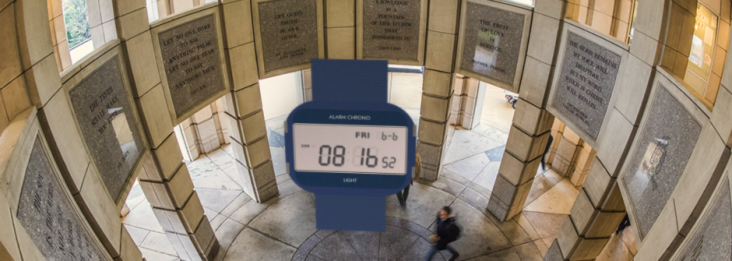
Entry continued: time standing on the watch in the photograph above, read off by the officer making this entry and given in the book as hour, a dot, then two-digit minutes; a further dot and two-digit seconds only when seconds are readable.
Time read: 8.16.52
